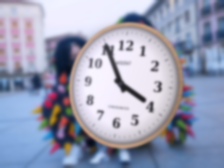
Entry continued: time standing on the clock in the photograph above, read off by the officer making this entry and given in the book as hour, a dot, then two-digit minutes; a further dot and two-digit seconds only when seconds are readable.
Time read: 3.55
